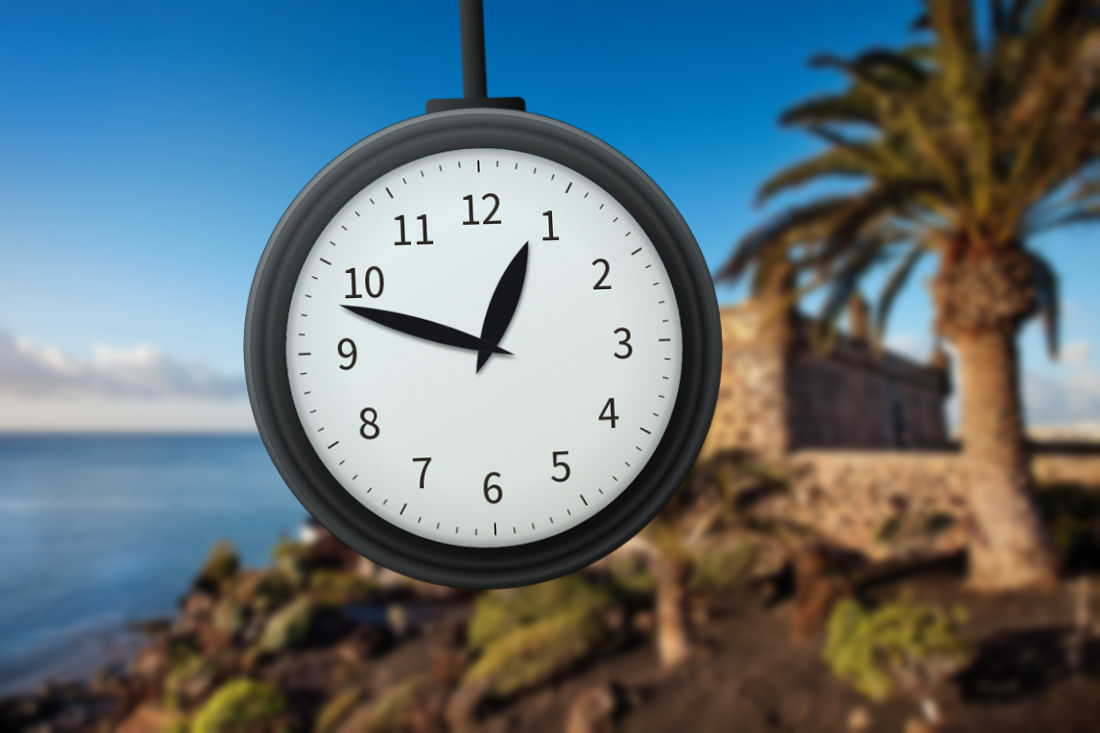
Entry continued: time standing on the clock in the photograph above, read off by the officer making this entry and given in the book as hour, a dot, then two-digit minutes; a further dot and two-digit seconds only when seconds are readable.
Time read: 12.48
